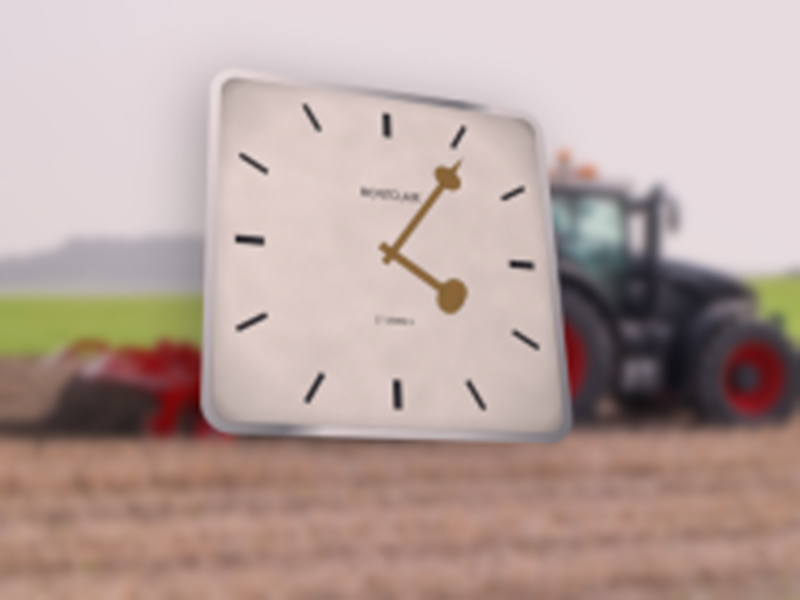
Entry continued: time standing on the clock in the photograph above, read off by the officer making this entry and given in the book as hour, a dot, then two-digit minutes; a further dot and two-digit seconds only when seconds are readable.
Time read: 4.06
